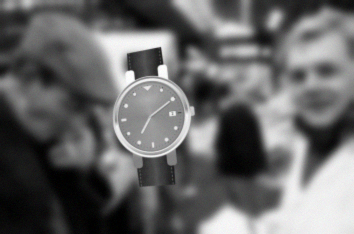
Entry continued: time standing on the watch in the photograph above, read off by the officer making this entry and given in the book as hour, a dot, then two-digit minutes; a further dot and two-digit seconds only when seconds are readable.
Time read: 7.10
